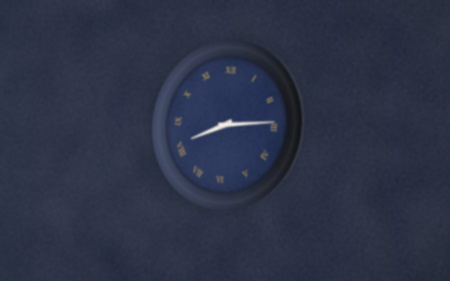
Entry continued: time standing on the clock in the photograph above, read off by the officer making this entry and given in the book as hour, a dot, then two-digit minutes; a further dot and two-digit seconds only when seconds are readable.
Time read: 8.14
